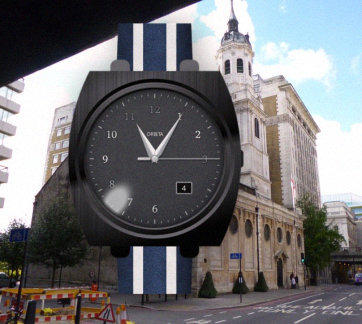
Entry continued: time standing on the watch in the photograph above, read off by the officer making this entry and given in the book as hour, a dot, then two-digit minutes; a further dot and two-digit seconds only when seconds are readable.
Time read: 11.05.15
